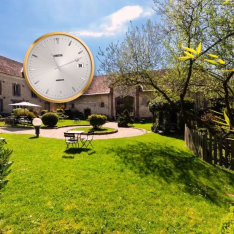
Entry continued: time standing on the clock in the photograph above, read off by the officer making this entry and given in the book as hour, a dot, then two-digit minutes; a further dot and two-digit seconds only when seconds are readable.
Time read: 11.12
